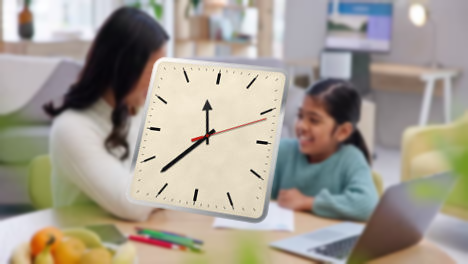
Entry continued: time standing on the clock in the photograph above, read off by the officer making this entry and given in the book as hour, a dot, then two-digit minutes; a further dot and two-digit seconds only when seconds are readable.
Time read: 11.37.11
